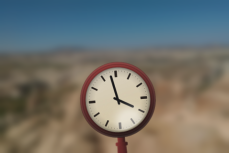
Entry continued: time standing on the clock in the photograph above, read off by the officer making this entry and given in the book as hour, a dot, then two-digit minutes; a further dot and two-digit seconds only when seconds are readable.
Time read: 3.58
